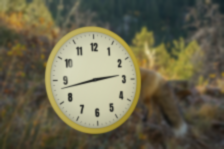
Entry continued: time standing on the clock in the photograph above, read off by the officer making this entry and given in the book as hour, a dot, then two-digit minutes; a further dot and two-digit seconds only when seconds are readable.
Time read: 2.43
